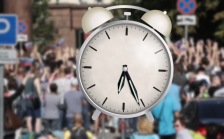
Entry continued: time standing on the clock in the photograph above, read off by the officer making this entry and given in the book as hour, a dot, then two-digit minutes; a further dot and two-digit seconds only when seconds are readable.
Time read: 6.26
